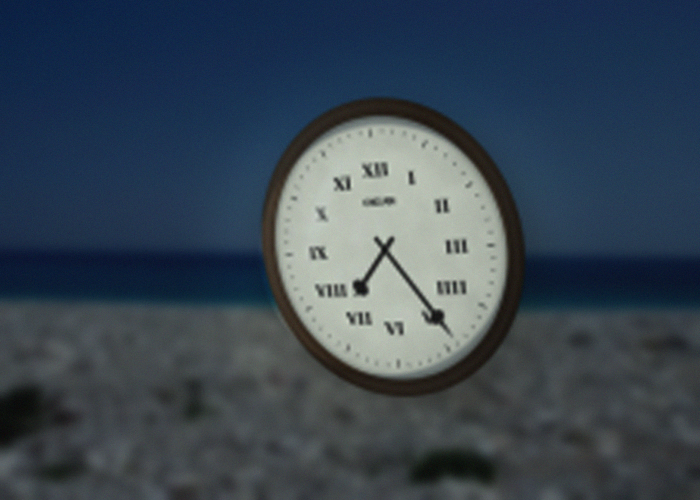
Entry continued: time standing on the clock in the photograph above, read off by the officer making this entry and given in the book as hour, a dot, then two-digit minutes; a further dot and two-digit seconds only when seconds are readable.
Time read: 7.24
